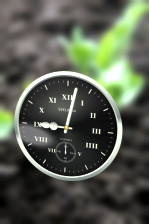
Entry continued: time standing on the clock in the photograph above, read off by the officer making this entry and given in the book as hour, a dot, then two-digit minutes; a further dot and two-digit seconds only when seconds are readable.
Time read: 9.02
